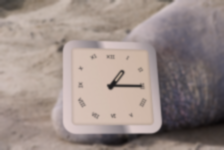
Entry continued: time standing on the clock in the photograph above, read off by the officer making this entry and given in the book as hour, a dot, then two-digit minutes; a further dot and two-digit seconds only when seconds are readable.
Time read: 1.15
